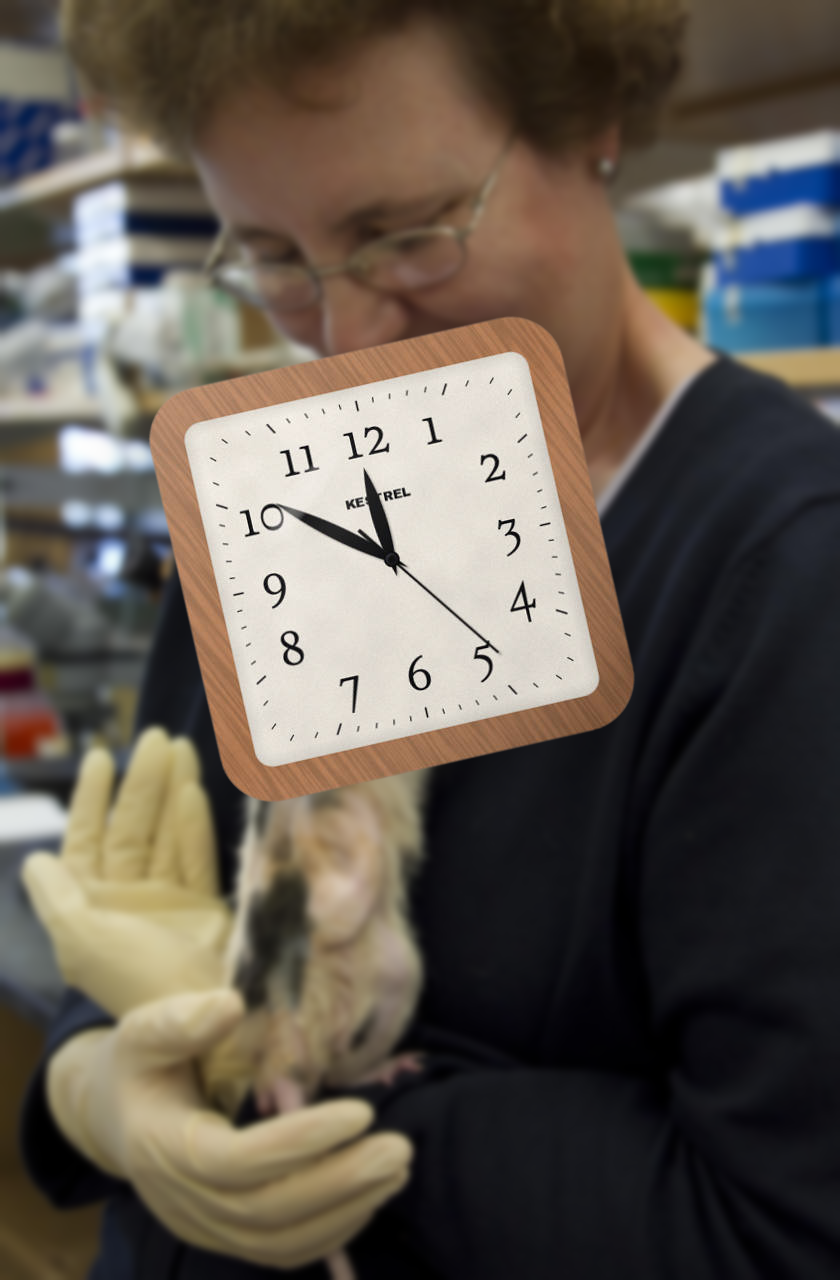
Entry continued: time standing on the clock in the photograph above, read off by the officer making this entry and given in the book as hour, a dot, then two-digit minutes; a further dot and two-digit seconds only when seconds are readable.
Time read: 11.51.24
